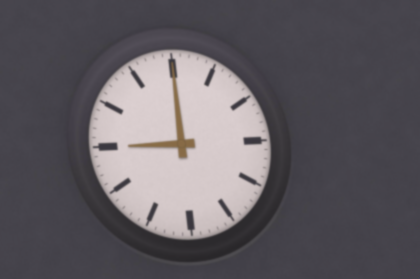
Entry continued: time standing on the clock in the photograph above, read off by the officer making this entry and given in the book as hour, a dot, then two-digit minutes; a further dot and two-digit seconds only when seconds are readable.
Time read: 9.00
